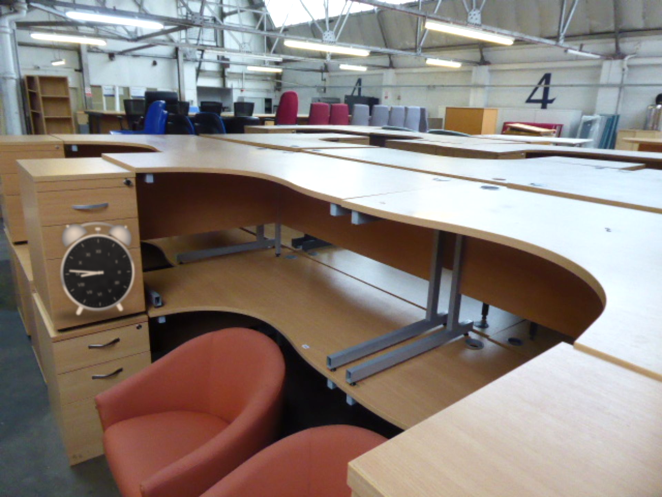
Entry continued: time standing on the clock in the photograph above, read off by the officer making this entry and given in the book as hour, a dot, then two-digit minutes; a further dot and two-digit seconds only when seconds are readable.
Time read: 8.46
